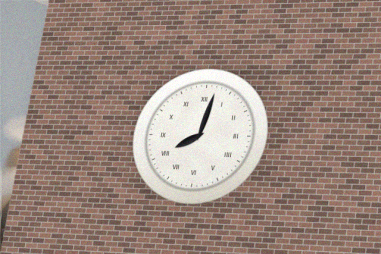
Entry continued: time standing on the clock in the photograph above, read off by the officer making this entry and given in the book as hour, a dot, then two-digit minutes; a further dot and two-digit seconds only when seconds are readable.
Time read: 8.02
